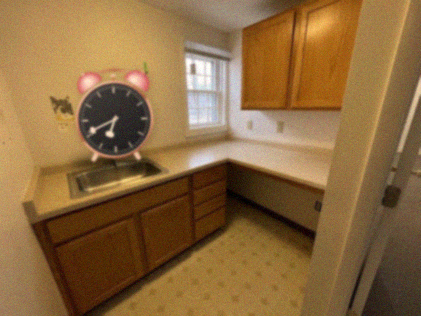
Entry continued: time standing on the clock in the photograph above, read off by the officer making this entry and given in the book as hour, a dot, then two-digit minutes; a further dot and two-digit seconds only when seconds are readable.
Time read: 6.41
